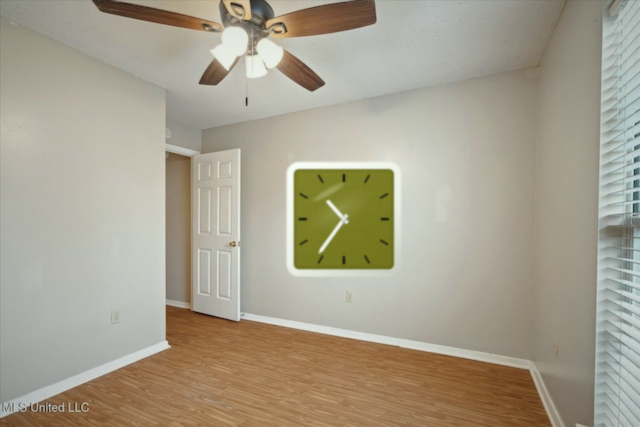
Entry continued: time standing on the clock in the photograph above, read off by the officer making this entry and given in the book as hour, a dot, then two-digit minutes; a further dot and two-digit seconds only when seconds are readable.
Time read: 10.36
